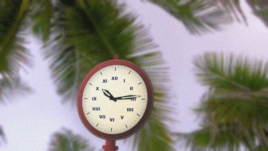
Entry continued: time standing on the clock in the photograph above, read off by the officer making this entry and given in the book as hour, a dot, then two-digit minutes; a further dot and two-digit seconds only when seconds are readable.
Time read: 10.14
